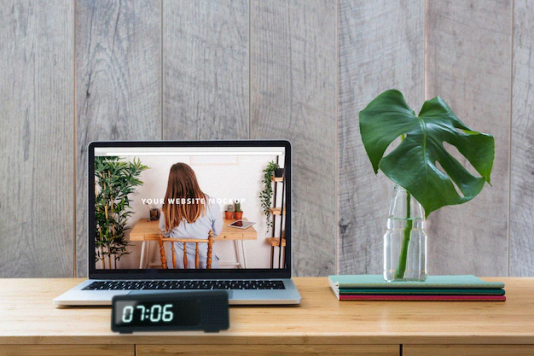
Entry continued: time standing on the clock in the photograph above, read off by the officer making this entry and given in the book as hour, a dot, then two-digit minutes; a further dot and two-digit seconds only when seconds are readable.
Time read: 7.06
